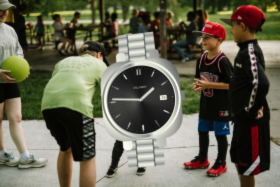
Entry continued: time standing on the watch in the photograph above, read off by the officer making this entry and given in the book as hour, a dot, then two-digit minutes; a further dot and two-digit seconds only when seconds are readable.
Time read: 1.46
